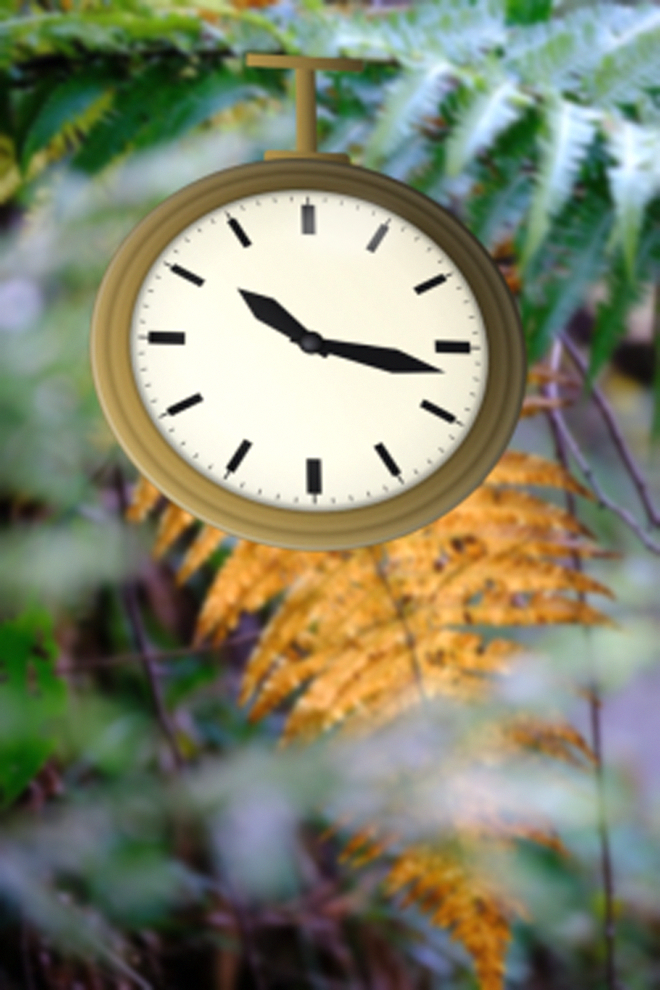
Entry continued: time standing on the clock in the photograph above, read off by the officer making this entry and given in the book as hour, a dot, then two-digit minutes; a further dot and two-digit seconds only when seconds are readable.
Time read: 10.17
